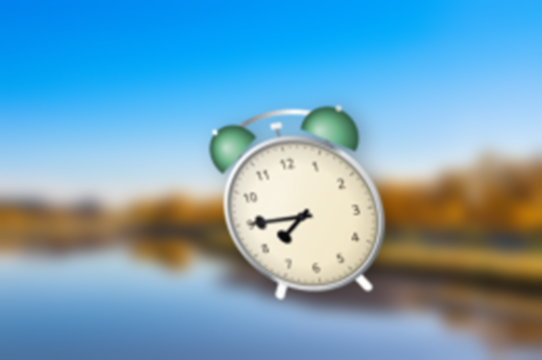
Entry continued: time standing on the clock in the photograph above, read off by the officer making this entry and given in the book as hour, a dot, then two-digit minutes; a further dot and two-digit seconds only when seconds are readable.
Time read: 7.45
